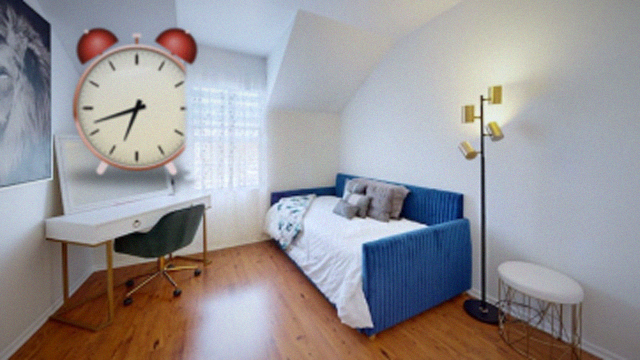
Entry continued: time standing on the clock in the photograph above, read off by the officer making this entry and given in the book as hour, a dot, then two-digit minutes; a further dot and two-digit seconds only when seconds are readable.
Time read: 6.42
